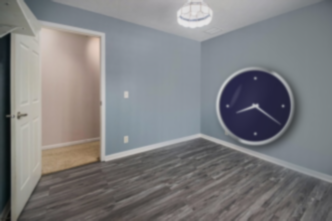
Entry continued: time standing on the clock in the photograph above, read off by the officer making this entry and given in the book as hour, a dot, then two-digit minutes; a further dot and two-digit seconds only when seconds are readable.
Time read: 8.21
